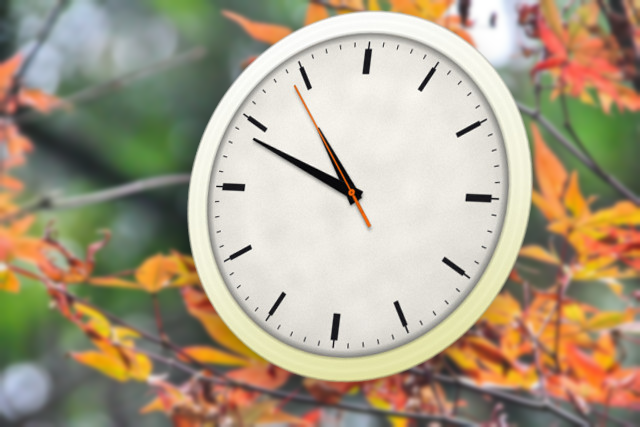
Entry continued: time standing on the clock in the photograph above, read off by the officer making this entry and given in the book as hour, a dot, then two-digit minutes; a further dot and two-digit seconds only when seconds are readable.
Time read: 10.48.54
